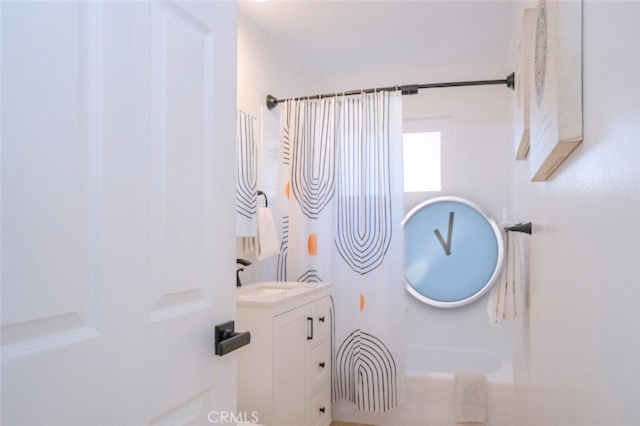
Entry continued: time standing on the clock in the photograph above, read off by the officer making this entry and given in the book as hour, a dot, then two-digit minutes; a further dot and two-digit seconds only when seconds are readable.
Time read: 11.01
